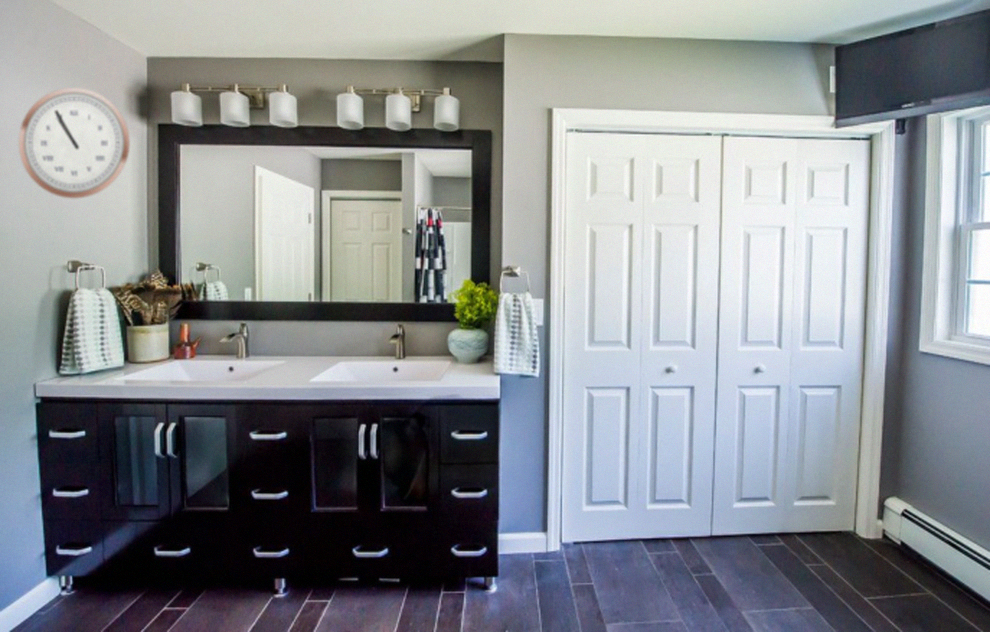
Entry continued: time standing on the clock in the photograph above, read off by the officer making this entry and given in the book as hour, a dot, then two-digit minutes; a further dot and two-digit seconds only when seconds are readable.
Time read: 10.55
